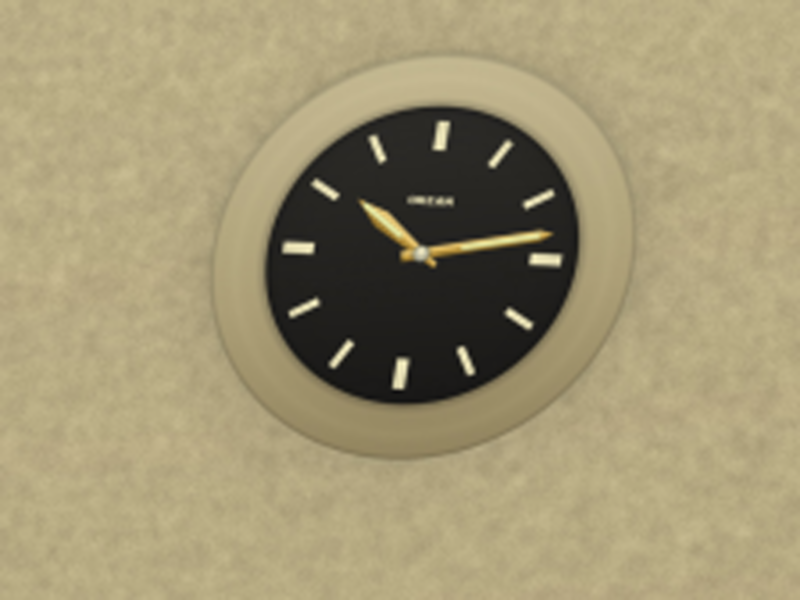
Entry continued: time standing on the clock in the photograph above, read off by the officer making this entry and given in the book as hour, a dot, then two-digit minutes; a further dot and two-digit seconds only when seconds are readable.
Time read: 10.13
